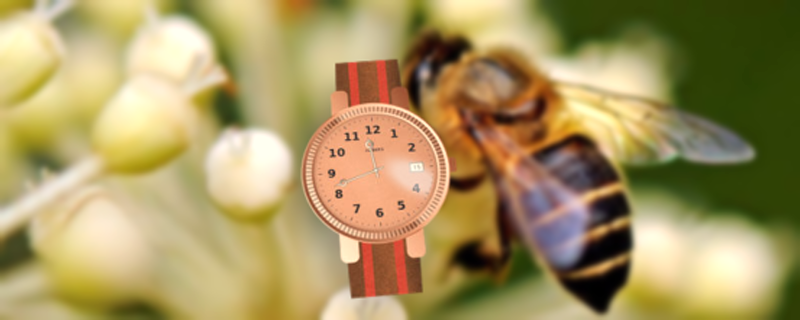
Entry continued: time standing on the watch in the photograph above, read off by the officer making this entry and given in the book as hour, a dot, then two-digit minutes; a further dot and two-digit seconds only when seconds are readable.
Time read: 11.42
